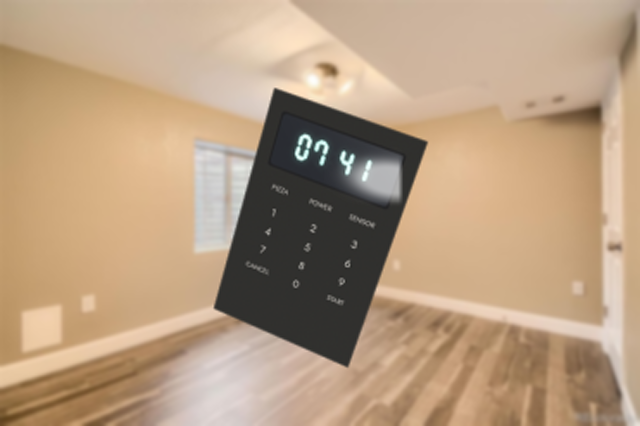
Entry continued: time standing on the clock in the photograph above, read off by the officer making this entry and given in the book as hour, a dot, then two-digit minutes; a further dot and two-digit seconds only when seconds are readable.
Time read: 7.41
